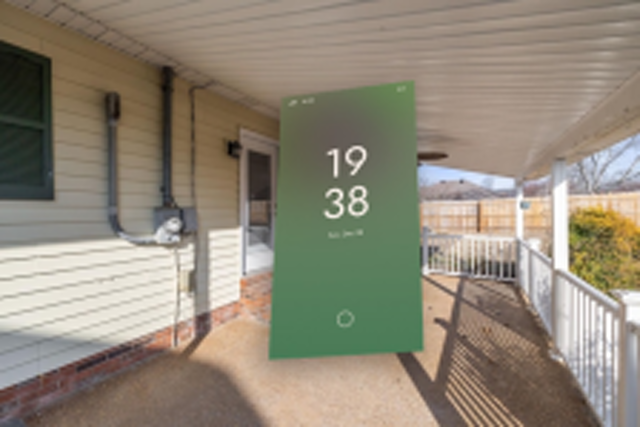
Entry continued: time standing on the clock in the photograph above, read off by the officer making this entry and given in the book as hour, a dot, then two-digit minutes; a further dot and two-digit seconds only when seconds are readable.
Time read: 19.38
